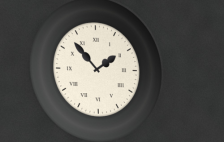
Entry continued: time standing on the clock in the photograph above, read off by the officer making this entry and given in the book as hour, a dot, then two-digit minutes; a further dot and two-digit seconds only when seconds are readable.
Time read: 1.53
